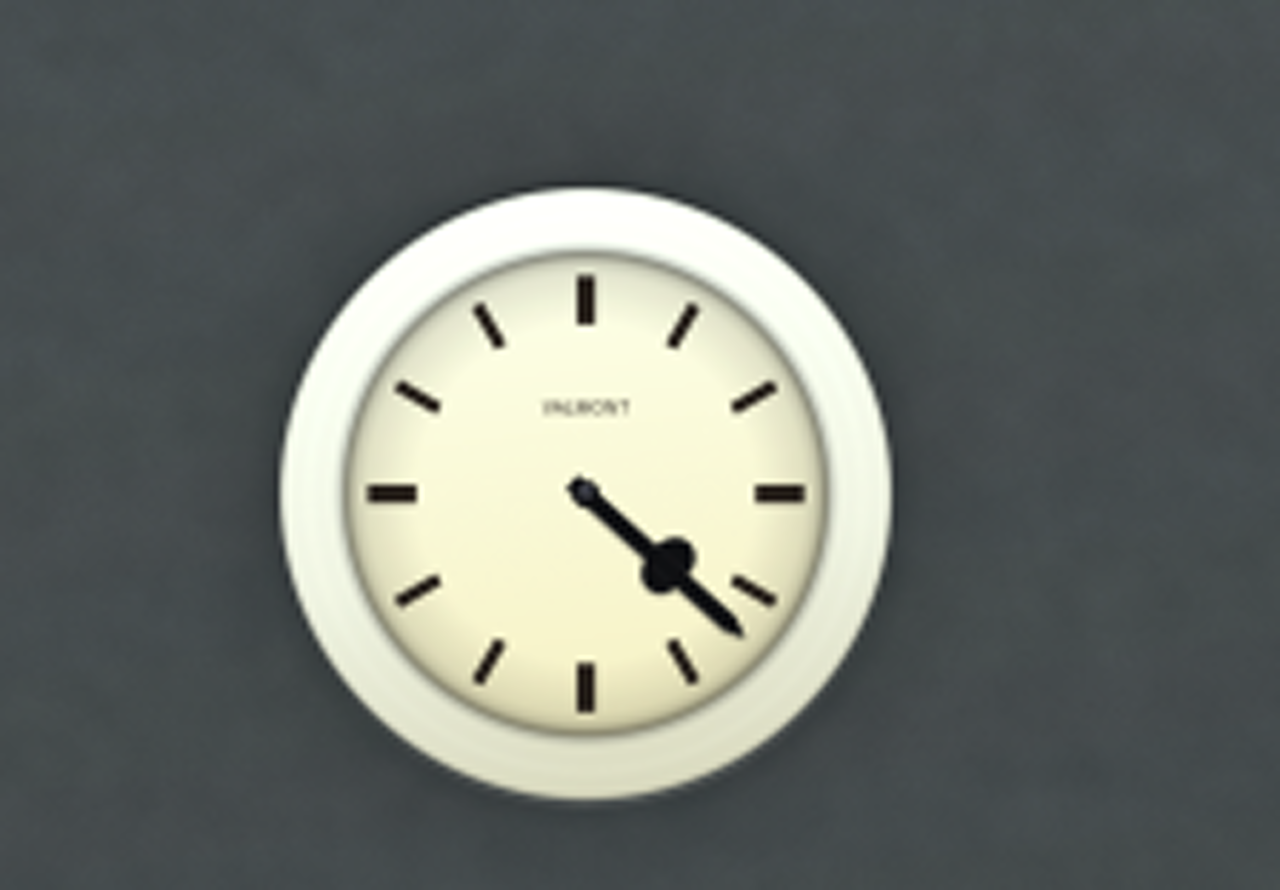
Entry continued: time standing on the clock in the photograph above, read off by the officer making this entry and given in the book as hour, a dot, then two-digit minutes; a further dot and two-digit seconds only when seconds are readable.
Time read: 4.22
